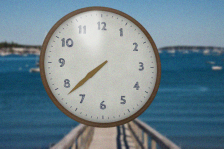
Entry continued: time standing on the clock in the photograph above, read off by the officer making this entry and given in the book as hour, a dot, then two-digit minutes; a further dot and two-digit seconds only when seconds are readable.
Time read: 7.38
